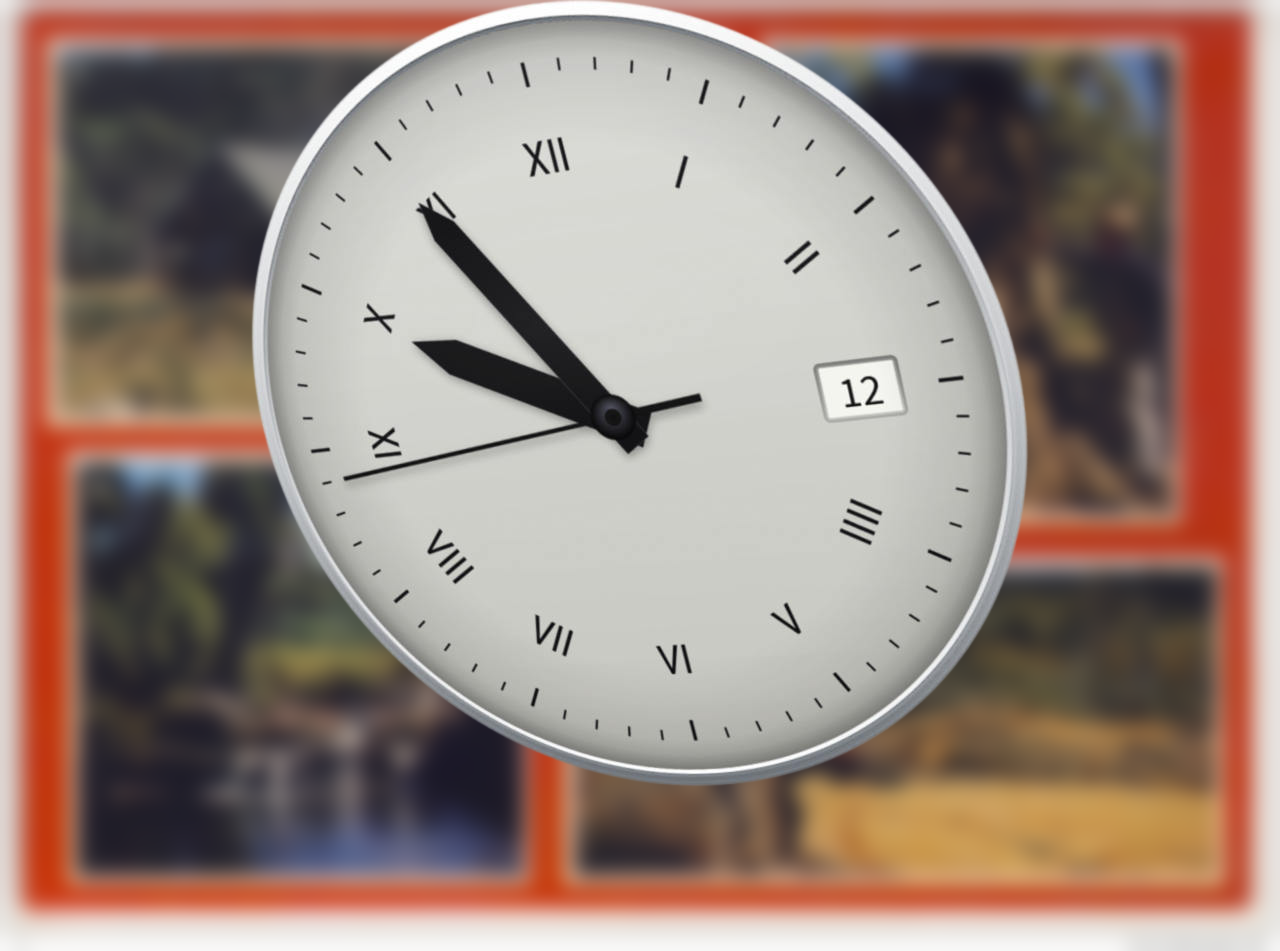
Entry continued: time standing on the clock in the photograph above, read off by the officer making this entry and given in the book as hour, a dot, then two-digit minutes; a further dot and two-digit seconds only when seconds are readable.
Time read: 9.54.44
